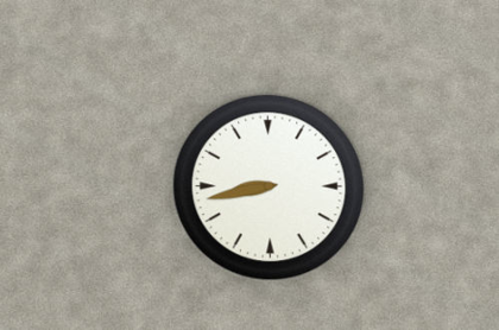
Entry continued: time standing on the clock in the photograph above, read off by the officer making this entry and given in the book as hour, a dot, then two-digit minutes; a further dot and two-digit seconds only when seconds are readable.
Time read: 8.43
